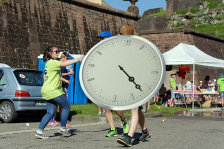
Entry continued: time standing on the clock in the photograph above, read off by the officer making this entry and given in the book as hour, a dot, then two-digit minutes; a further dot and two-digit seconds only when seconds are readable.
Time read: 4.22
